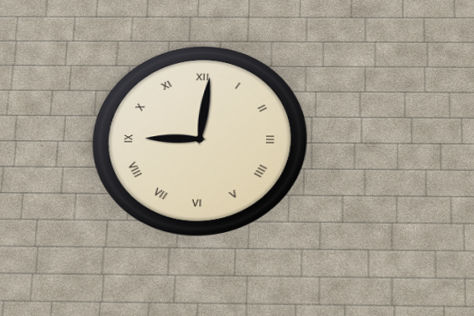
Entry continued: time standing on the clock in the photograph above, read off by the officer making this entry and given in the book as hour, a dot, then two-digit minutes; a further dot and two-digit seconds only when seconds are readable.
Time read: 9.01
